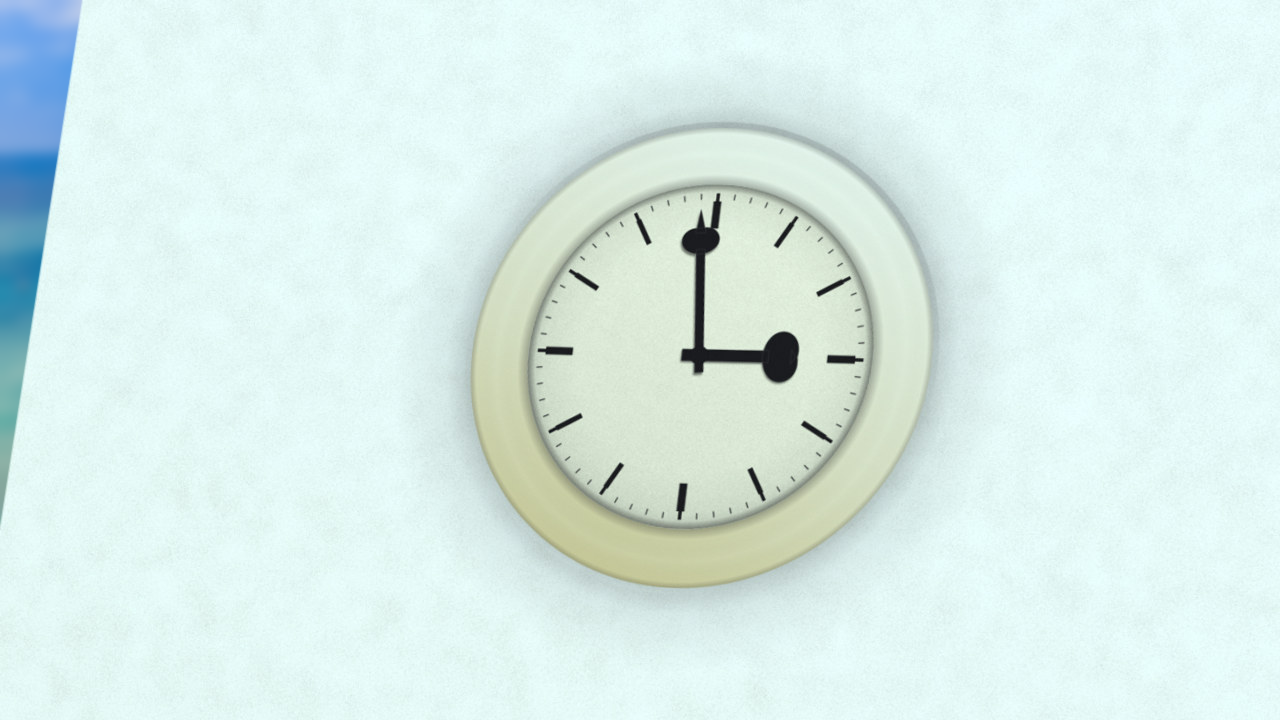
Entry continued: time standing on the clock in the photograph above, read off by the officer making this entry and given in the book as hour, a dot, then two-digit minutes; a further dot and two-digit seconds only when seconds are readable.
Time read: 2.59
